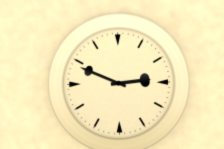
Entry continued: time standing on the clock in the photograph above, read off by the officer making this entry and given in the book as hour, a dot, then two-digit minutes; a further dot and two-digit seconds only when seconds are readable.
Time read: 2.49
